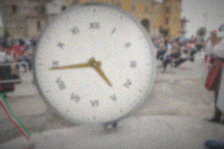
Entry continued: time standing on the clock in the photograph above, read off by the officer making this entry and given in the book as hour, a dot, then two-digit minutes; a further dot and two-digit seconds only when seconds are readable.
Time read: 4.44
